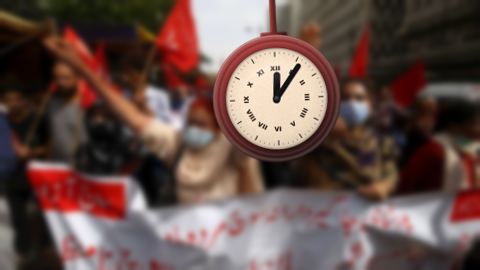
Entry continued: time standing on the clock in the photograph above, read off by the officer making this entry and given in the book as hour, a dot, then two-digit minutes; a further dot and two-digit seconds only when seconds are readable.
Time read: 12.06
